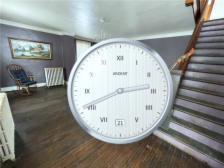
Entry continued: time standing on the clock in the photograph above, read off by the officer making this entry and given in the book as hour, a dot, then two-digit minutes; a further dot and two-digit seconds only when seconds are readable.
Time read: 2.41
